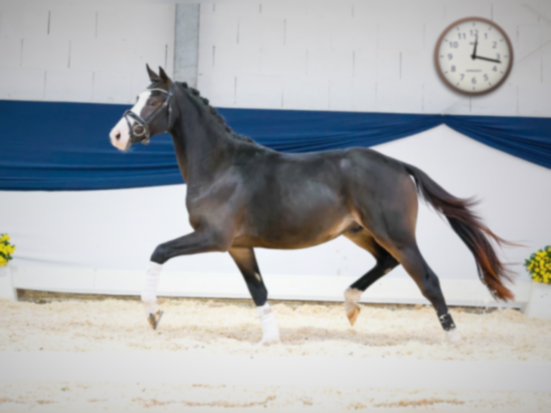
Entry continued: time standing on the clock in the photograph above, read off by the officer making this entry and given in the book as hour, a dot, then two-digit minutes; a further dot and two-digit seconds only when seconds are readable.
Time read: 12.17
